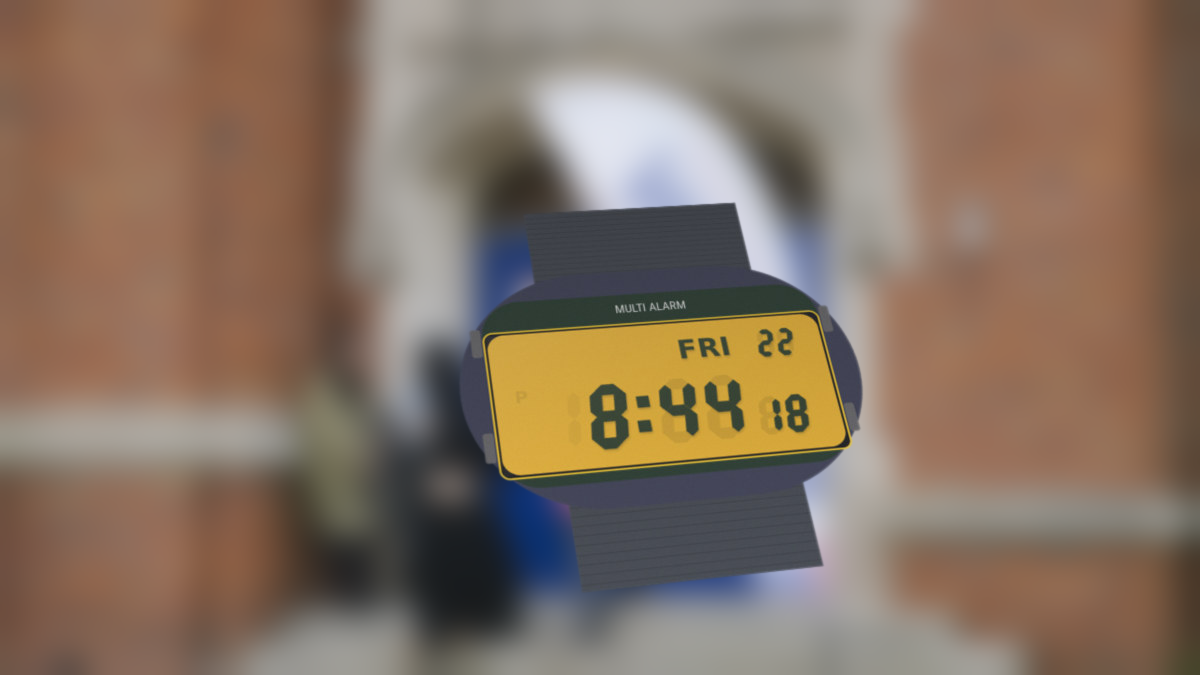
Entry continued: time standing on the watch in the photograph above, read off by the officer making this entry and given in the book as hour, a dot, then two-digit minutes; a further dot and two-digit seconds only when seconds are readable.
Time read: 8.44.18
